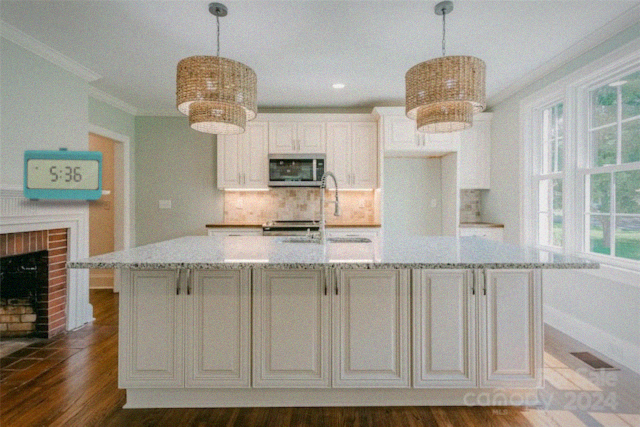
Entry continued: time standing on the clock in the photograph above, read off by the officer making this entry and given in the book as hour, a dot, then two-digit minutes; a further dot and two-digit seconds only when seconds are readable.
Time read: 5.36
